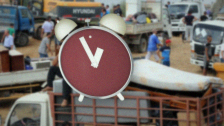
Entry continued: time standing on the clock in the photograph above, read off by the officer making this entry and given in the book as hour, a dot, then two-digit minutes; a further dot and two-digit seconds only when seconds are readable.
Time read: 12.57
